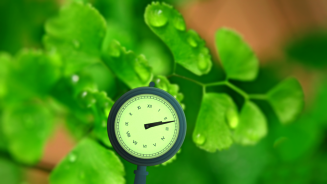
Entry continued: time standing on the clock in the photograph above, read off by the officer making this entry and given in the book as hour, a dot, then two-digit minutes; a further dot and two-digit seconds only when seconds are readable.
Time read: 2.12
